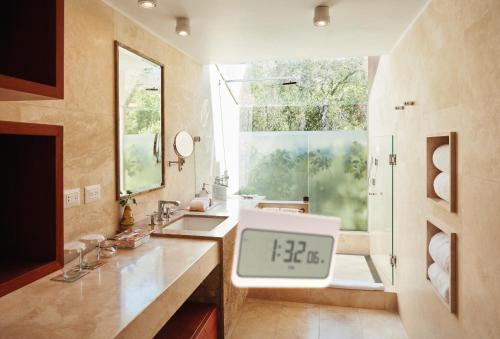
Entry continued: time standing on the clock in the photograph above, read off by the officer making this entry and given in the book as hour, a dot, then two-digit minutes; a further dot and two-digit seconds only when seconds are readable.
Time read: 1.32.06
